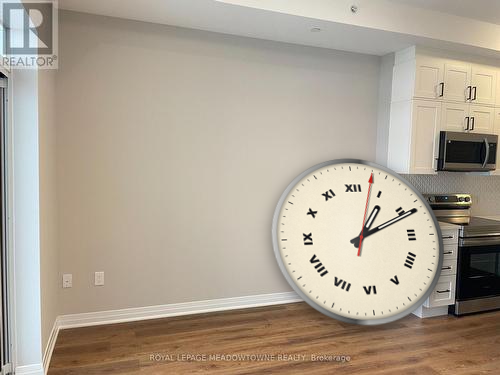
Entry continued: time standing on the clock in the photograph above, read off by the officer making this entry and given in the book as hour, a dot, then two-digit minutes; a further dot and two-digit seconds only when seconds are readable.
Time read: 1.11.03
